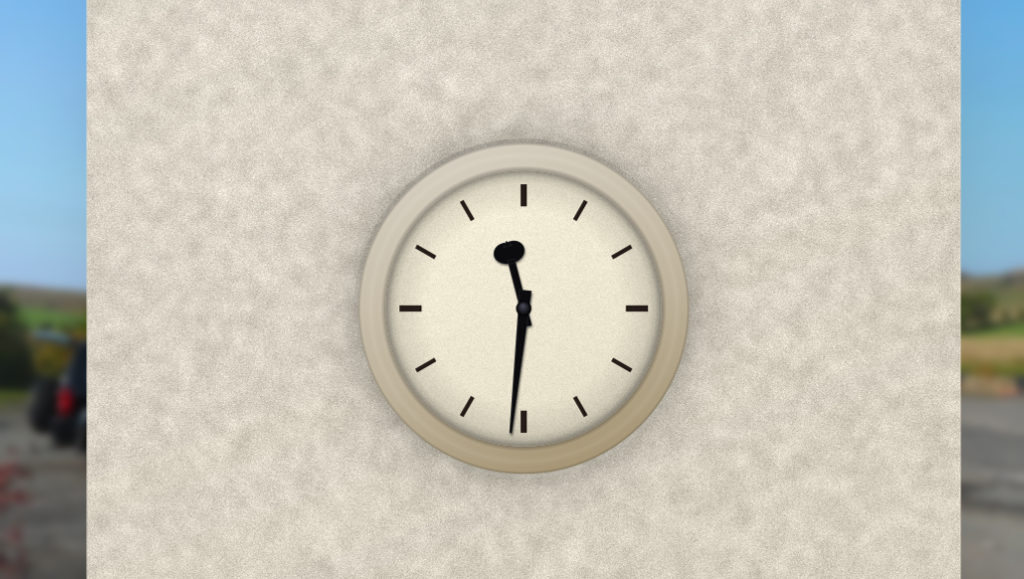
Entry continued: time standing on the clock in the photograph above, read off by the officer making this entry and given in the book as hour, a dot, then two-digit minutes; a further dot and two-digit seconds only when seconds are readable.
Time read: 11.31
